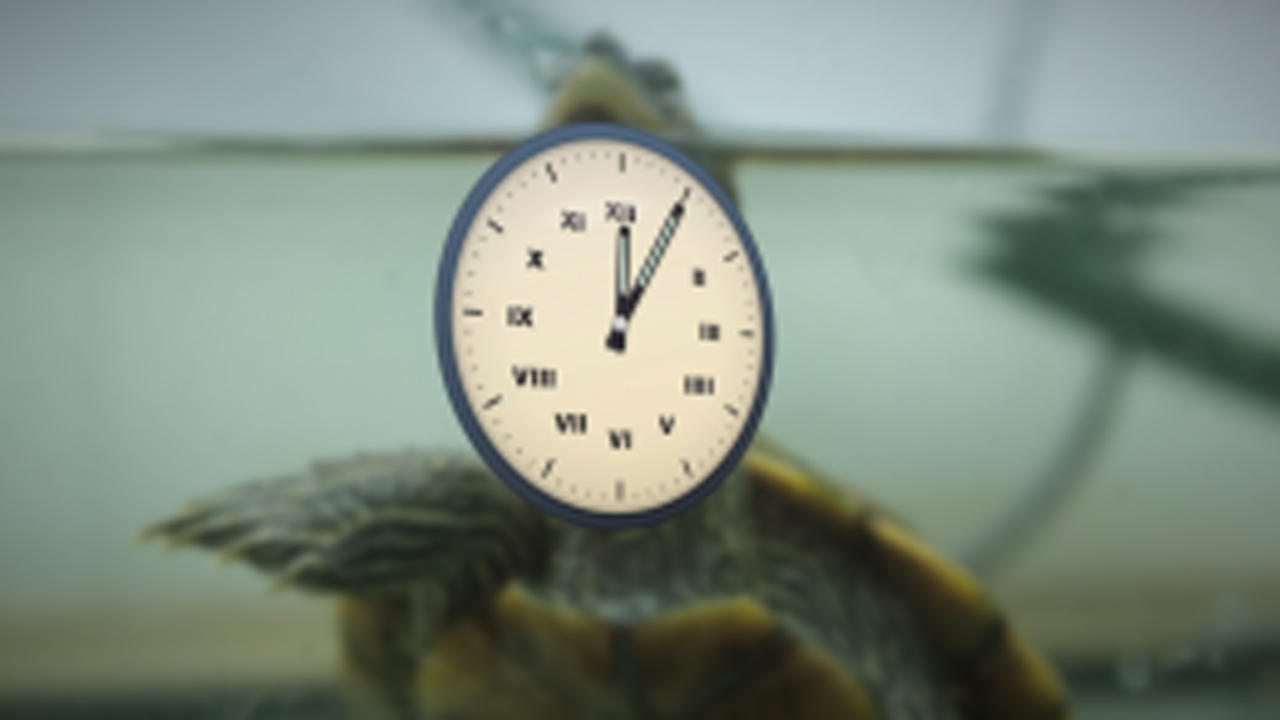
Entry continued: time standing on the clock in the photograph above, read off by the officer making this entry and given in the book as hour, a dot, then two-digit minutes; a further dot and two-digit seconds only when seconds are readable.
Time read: 12.05
